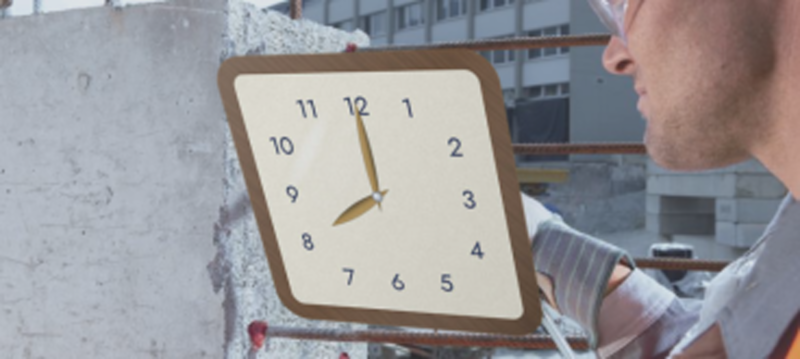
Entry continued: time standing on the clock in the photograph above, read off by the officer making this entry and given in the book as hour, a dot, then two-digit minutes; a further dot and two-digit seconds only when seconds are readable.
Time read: 8.00
